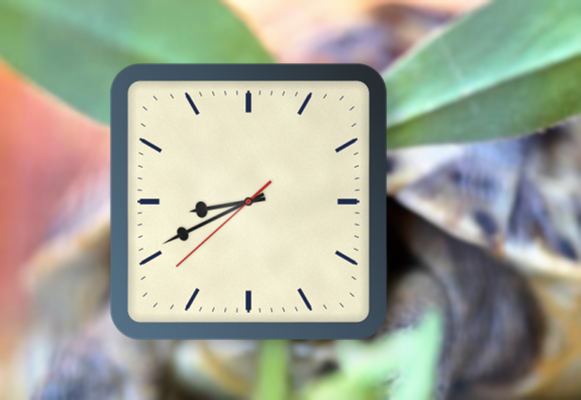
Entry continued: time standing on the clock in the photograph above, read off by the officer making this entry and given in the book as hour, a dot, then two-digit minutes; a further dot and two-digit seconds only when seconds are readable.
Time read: 8.40.38
